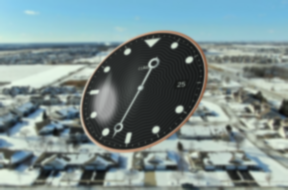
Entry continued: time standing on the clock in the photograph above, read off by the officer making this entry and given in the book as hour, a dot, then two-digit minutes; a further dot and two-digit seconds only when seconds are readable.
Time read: 12.33
